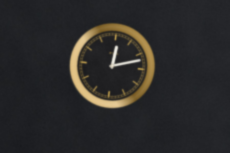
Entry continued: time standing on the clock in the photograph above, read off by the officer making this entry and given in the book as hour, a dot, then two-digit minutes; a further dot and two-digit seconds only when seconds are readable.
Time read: 12.12
